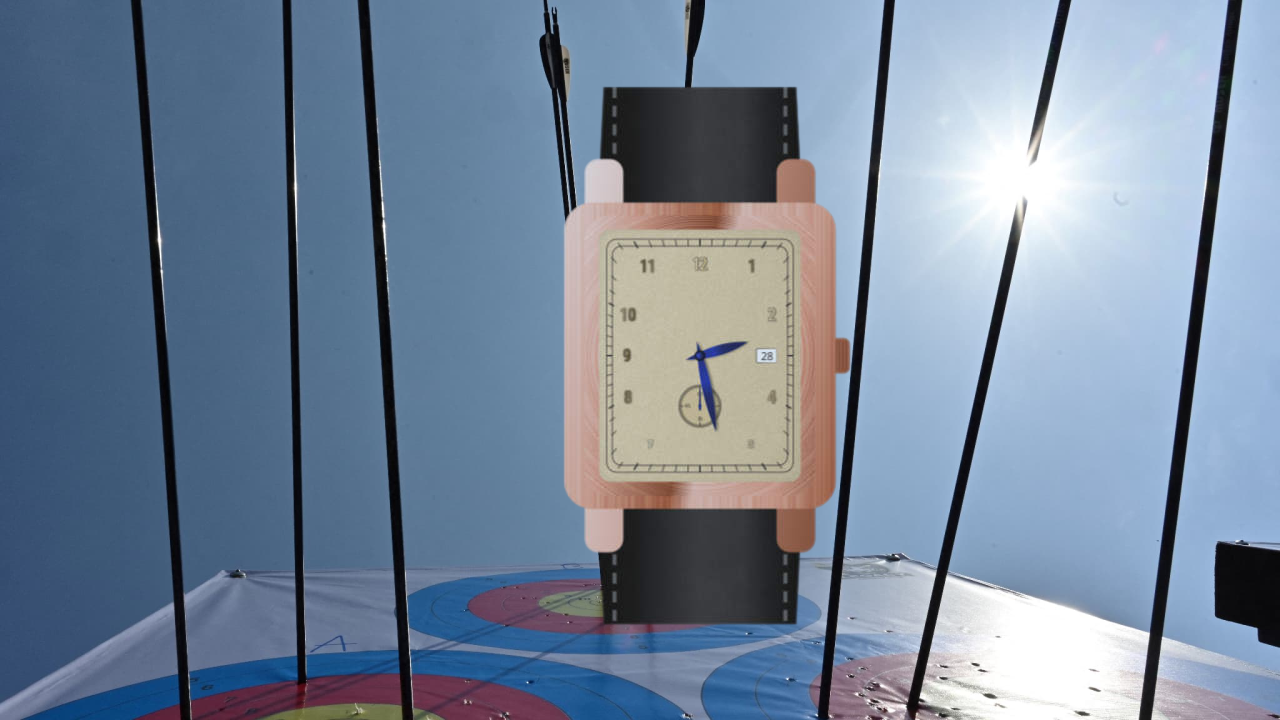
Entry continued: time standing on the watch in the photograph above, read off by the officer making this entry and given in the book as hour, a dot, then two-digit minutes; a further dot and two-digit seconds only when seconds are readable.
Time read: 2.28
